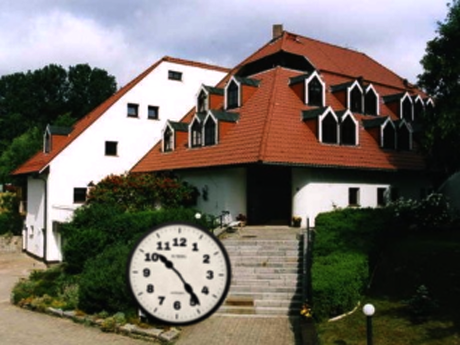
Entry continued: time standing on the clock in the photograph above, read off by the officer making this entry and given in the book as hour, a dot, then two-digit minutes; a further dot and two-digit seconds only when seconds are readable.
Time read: 10.24
